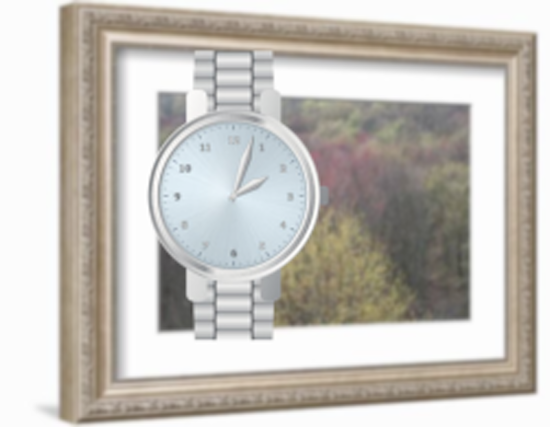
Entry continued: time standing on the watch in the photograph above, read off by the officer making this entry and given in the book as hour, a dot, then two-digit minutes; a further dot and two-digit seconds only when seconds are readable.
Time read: 2.03
